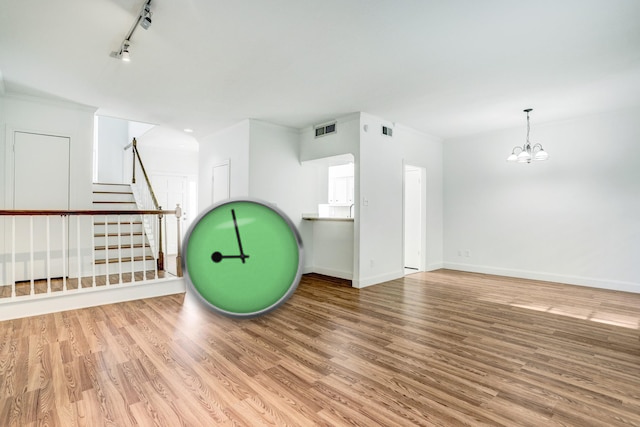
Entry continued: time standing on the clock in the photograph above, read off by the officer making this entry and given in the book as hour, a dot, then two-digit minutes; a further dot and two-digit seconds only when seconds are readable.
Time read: 8.58
